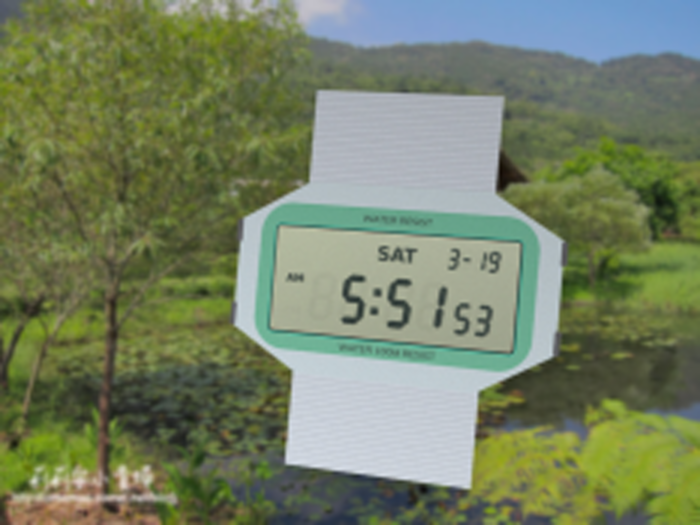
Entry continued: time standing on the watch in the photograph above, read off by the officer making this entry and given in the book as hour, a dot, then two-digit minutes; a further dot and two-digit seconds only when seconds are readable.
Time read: 5.51.53
